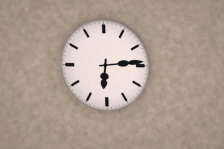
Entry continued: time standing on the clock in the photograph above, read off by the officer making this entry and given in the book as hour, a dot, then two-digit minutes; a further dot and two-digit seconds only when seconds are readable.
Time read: 6.14
